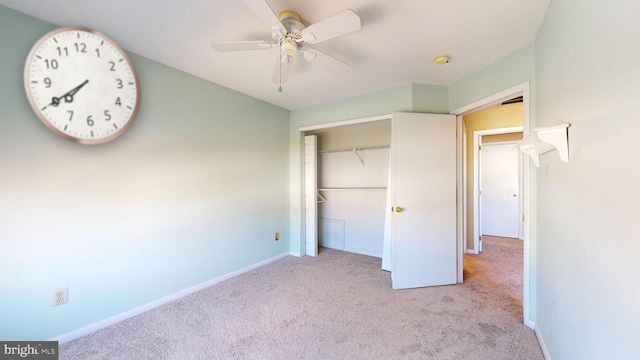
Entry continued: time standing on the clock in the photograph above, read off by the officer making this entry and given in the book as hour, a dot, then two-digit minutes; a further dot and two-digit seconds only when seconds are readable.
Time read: 7.40
